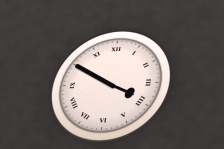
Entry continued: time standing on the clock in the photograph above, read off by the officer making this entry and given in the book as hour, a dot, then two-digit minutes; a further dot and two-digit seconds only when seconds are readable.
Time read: 3.50
